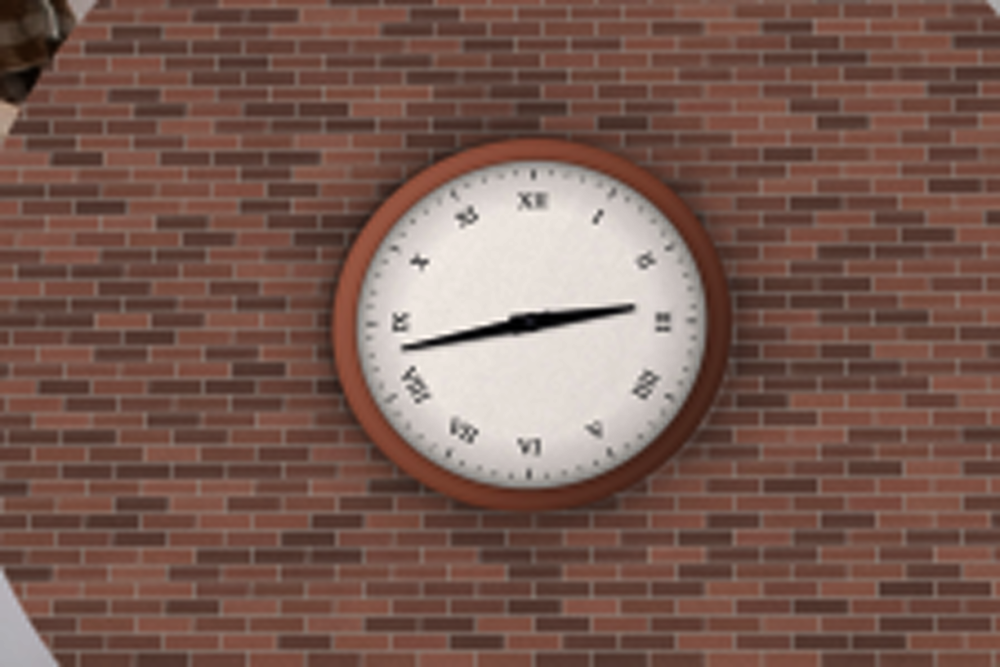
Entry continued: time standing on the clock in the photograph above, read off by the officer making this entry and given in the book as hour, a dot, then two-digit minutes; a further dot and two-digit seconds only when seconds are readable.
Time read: 2.43
